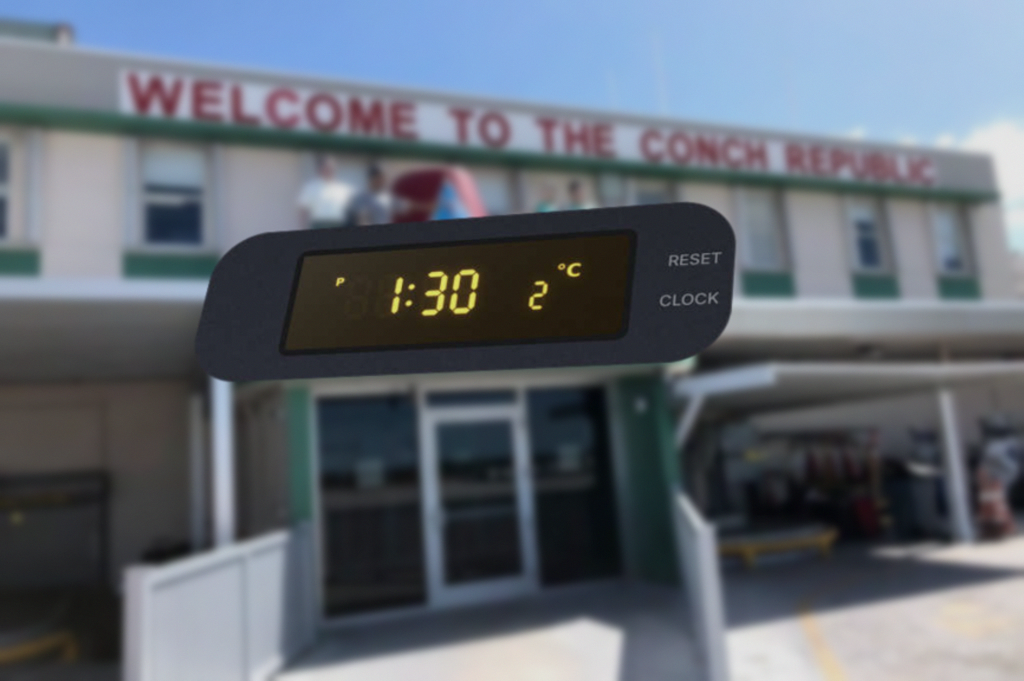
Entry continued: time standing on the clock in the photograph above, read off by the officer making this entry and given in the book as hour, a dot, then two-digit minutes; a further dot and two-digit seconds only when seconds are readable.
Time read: 1.30
